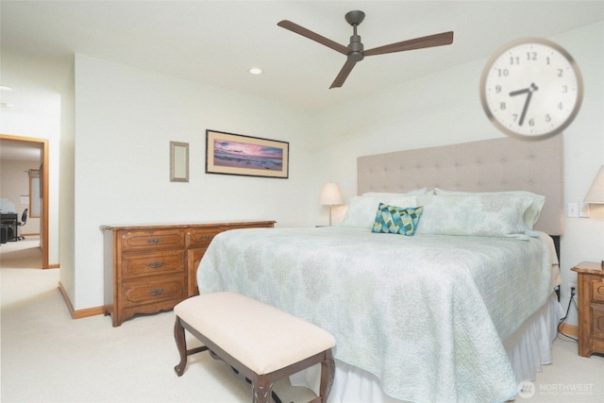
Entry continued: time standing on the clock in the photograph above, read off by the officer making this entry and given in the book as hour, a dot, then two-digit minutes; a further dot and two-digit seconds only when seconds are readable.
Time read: 8.33
